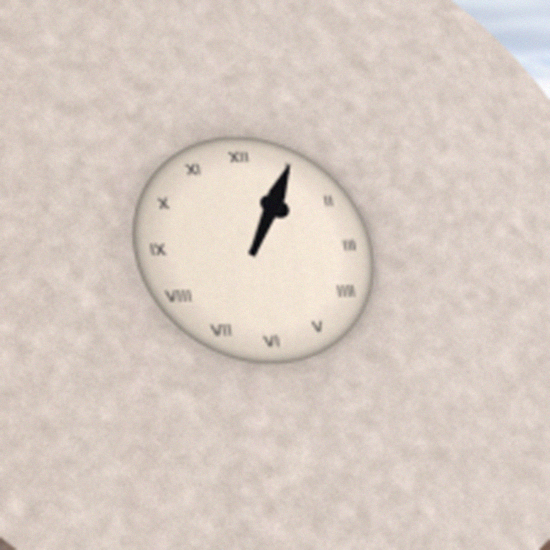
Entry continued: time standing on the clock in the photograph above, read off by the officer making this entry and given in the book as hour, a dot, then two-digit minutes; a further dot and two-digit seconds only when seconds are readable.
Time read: 1.05
